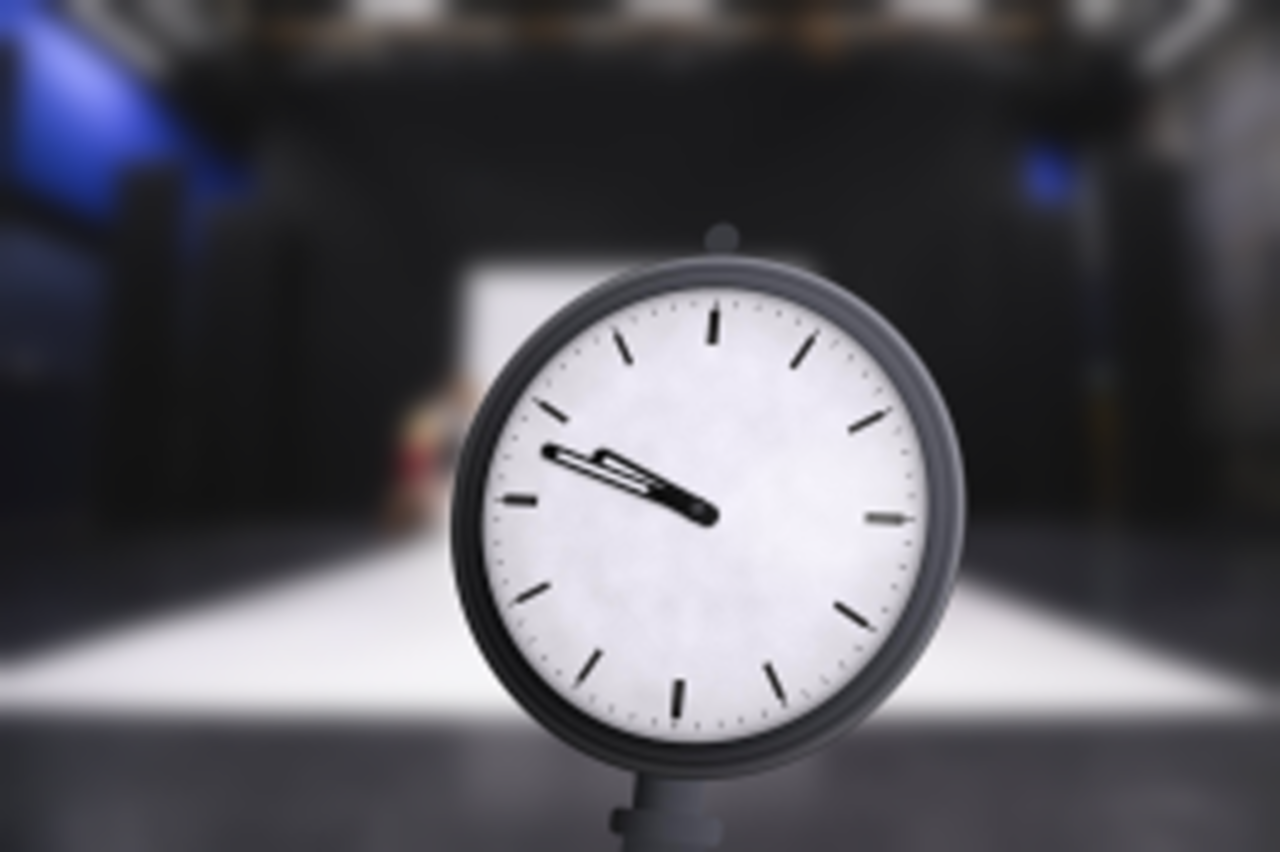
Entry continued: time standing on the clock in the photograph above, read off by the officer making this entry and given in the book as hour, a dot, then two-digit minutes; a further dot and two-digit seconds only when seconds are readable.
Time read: 9.48
